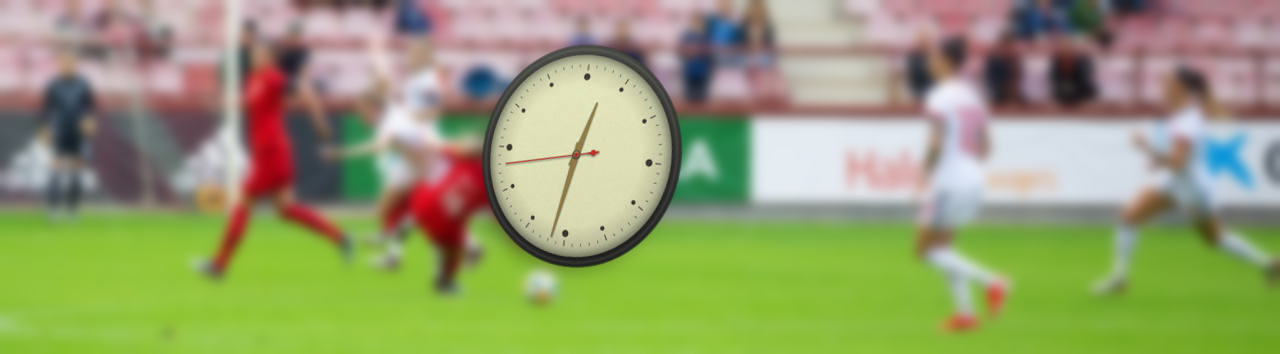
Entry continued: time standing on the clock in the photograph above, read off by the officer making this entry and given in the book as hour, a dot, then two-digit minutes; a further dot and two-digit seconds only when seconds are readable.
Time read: 12.31.43
